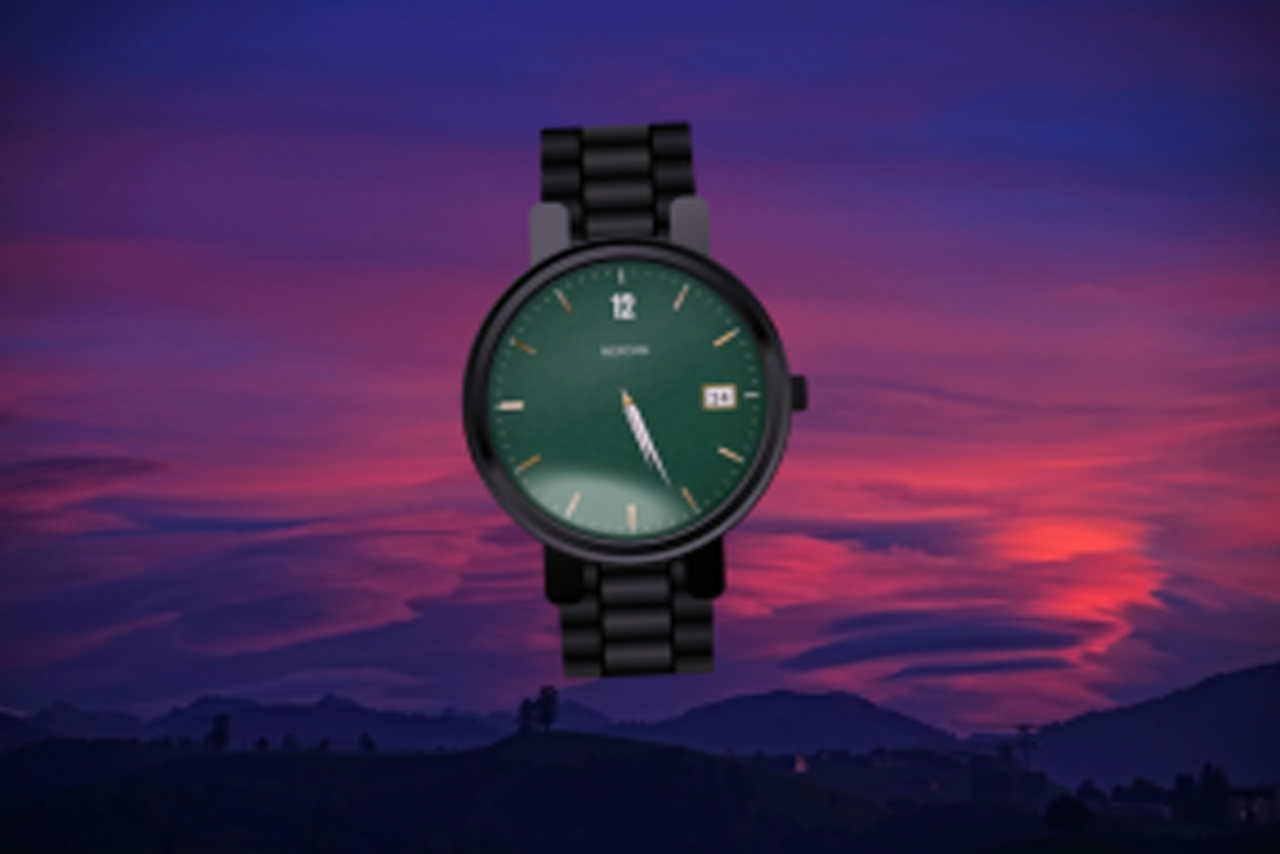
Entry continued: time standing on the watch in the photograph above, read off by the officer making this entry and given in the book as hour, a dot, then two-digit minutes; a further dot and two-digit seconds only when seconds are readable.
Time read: 5.26
